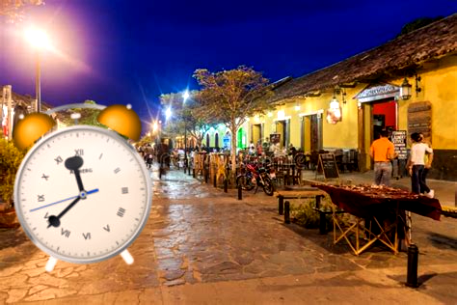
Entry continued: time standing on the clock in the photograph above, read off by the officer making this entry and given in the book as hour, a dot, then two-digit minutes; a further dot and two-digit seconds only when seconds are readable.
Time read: 11.38.43
